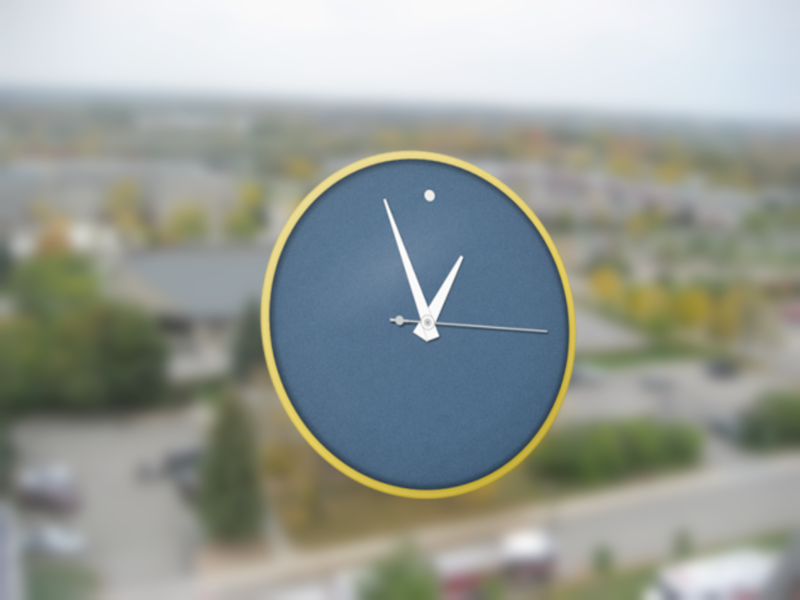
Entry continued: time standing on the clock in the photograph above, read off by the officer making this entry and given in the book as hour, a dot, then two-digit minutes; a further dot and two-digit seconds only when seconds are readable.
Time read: 12.56.15
